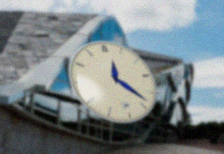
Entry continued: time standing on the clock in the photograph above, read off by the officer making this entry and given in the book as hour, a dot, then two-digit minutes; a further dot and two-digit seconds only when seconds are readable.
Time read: 12.23
